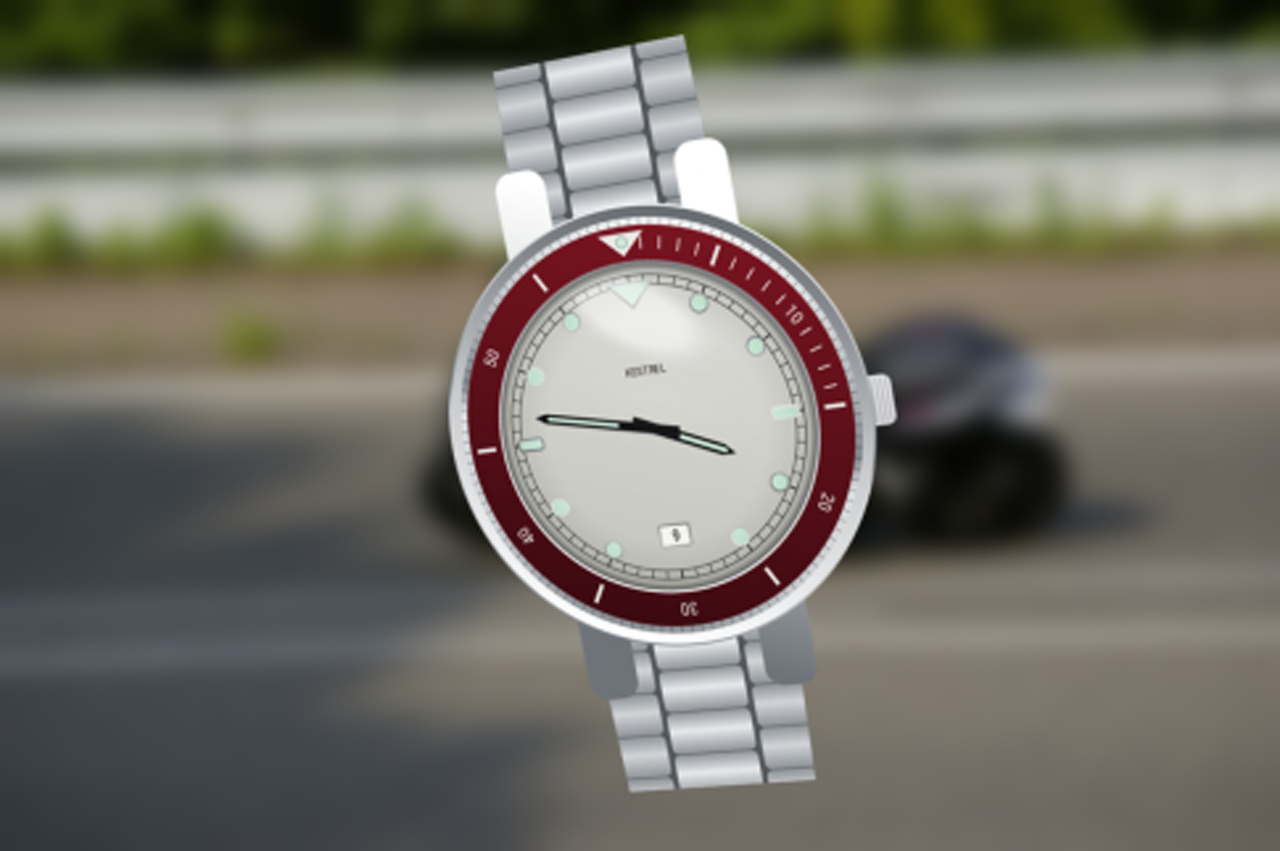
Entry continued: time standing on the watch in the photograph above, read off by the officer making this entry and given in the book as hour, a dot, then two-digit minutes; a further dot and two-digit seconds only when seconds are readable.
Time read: 3.47
